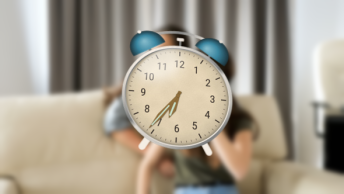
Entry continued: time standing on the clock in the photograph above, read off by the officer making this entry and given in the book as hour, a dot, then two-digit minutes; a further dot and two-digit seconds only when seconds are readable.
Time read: 6.36
